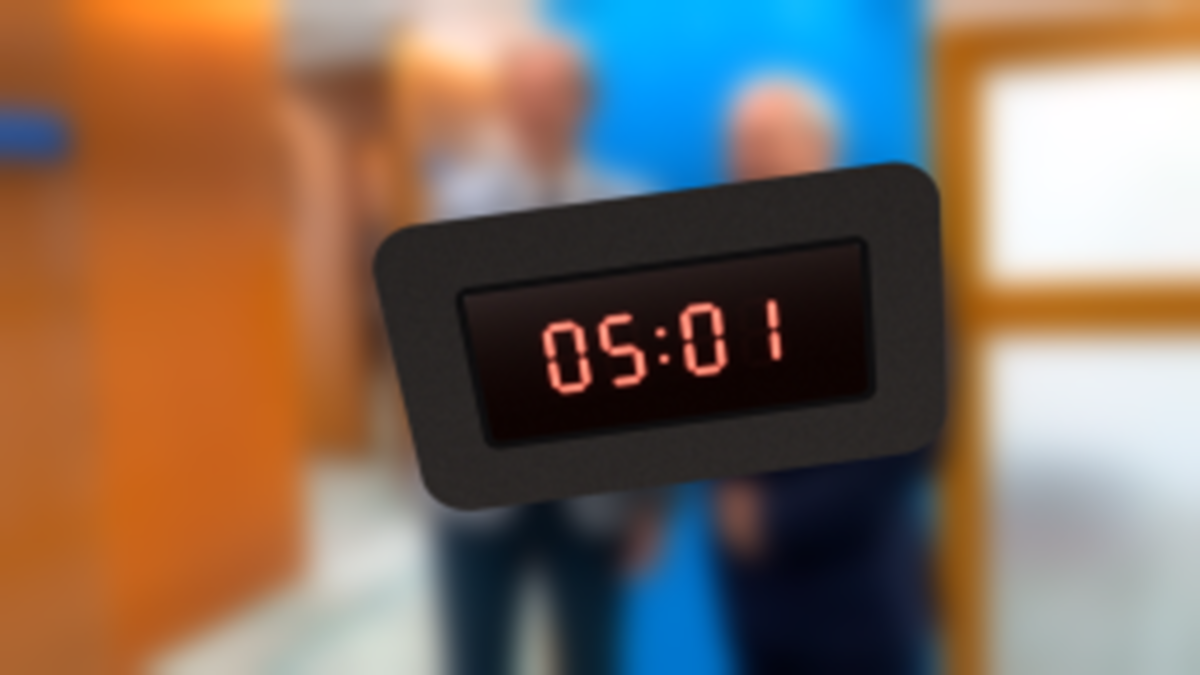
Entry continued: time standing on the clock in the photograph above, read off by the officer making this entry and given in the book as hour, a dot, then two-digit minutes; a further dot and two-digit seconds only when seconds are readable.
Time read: 5.01
